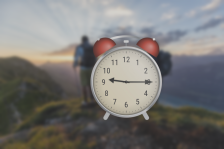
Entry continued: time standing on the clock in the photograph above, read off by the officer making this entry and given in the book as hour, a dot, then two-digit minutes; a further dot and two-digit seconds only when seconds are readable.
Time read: 9.15
